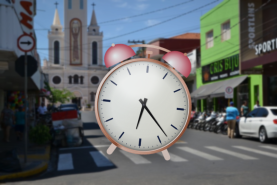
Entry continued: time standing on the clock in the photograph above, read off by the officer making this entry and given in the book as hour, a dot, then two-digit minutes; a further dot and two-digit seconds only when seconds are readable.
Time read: 6.23
